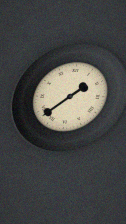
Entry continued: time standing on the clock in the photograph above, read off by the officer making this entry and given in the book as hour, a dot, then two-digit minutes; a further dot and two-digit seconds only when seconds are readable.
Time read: 1.38
